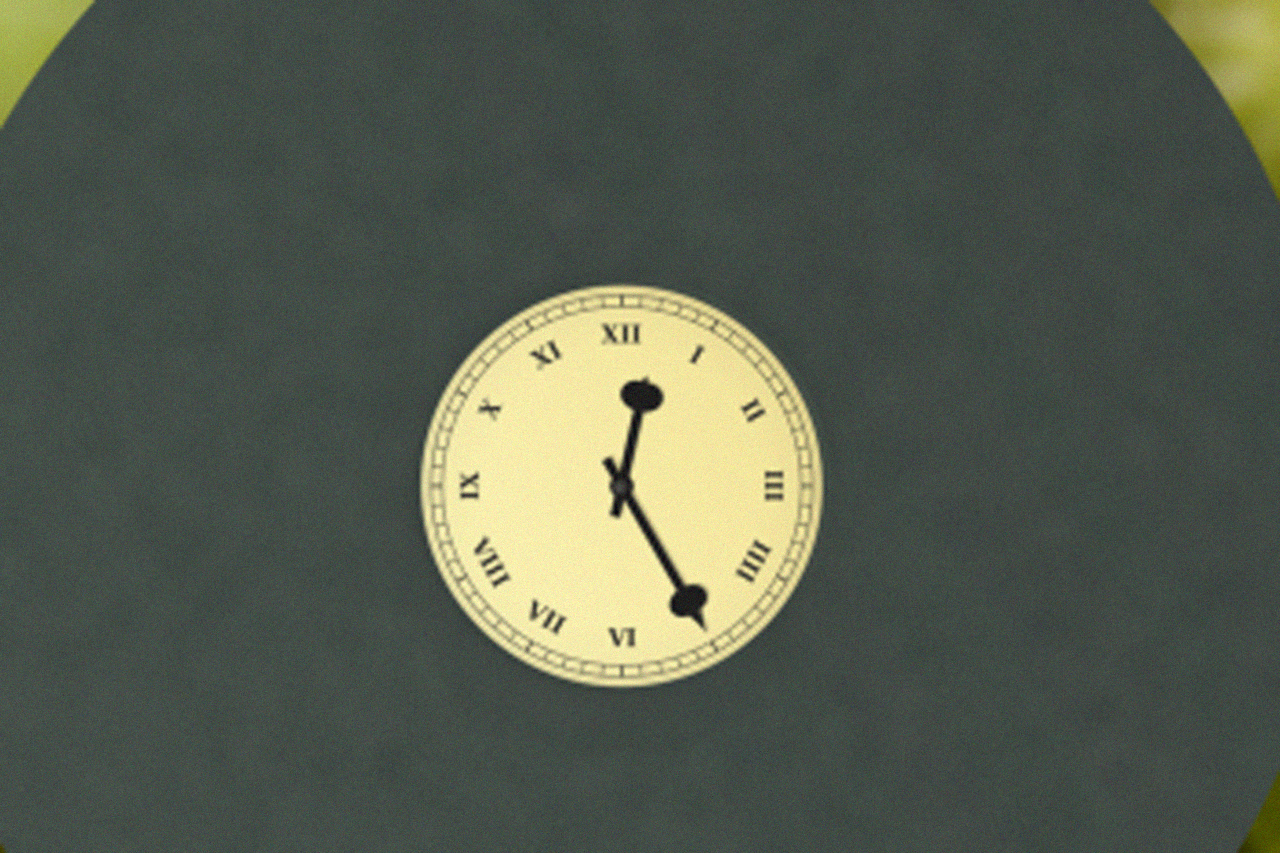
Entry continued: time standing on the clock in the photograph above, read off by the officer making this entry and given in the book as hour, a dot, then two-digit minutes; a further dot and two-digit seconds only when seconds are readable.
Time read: 12.25
